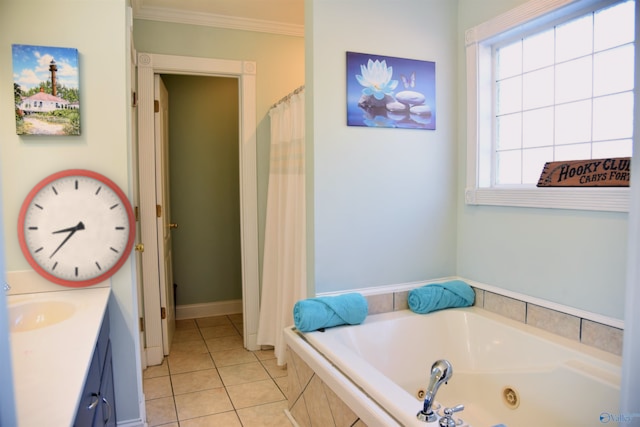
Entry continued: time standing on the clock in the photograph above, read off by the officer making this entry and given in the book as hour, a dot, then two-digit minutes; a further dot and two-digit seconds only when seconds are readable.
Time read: 8.37
